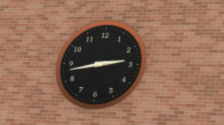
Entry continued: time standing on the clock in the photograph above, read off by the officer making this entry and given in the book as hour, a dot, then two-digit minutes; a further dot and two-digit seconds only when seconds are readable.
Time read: 2.43
